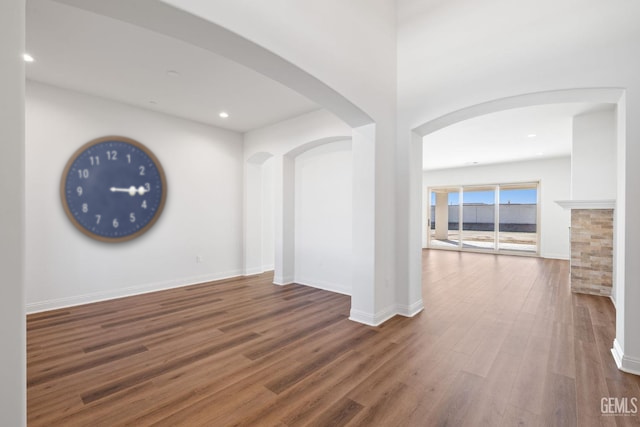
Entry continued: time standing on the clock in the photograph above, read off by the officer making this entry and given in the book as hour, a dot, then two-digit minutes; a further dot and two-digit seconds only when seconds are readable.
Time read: 3.16
